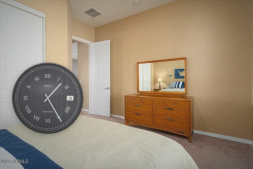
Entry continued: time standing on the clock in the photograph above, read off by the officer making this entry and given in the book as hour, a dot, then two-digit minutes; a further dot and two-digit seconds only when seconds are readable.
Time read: 1.25
